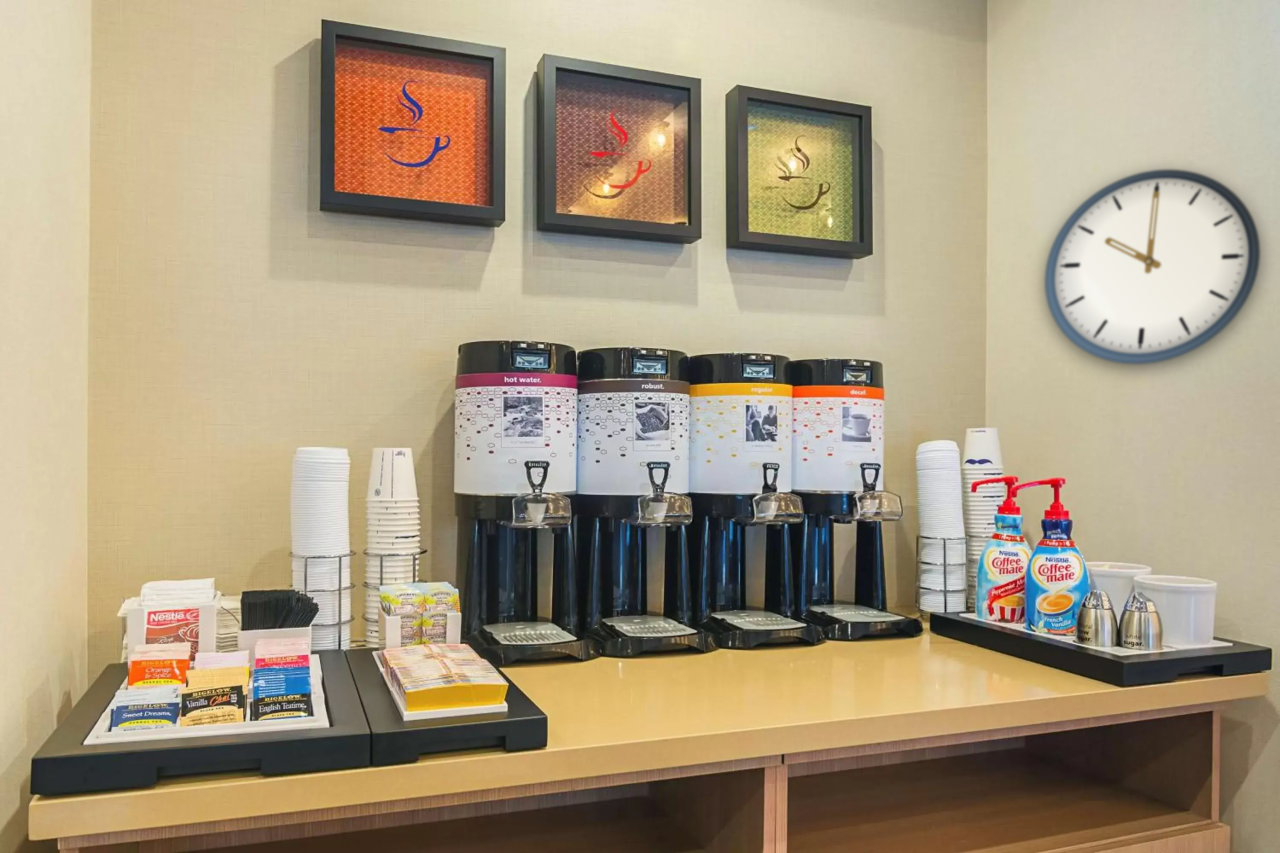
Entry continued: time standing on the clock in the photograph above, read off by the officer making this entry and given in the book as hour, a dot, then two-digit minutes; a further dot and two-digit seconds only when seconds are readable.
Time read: 10.00
